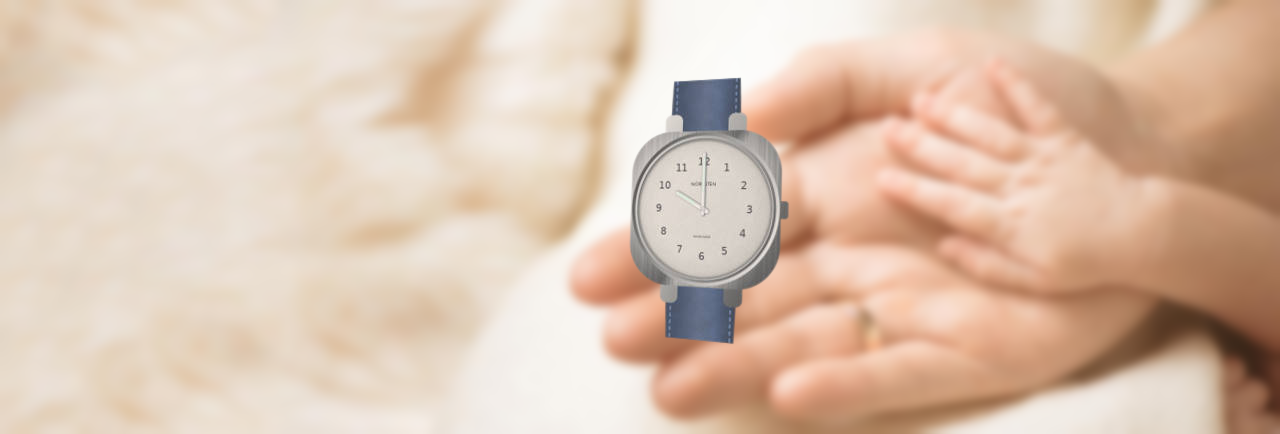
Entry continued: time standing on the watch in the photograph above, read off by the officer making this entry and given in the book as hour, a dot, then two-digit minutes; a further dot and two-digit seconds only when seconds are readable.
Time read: 10.00
